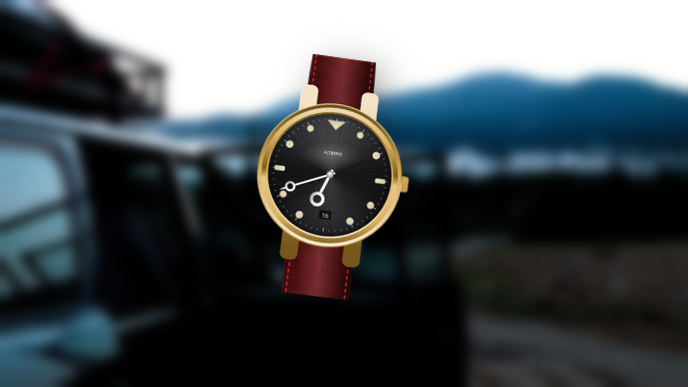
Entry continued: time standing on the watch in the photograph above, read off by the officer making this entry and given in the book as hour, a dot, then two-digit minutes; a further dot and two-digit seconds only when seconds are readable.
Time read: 6.41
